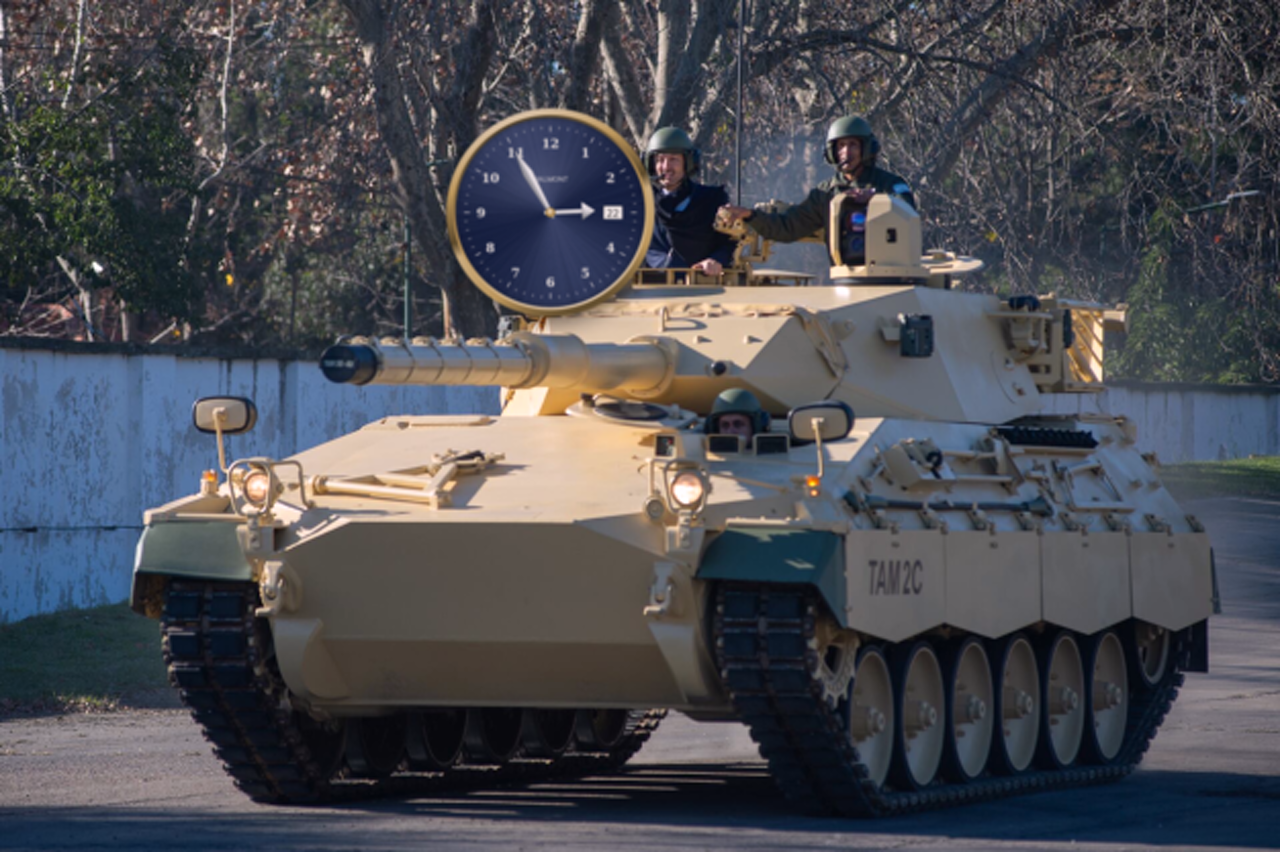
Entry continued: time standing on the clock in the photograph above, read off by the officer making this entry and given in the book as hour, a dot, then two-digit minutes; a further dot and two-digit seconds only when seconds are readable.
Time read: 2.55
